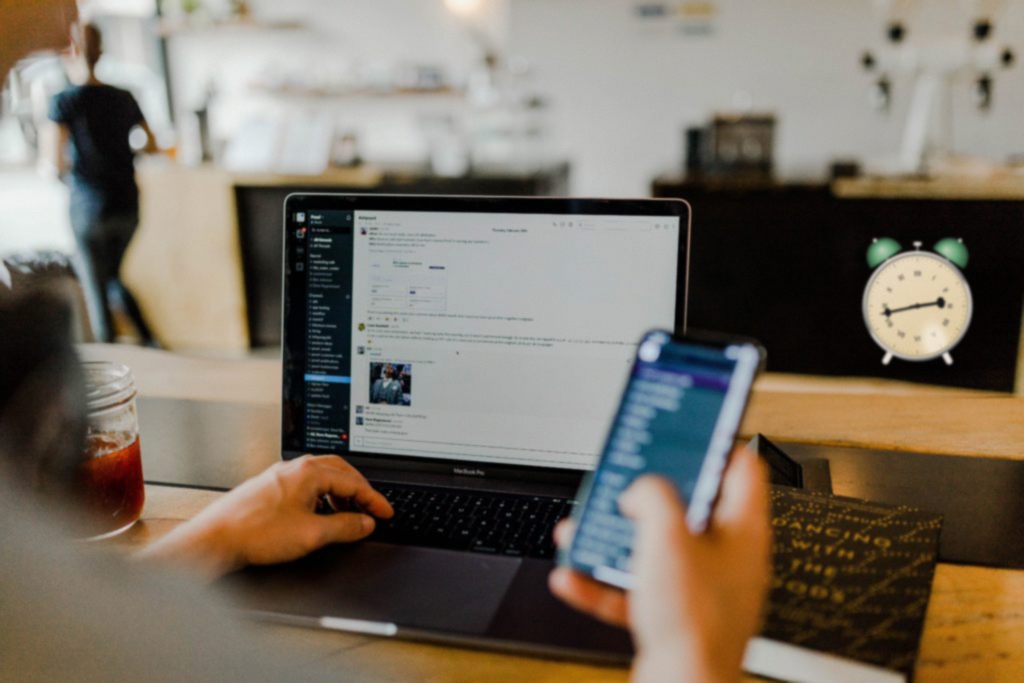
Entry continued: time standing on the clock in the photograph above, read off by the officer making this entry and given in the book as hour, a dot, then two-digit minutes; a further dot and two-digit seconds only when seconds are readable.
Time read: 2.43
